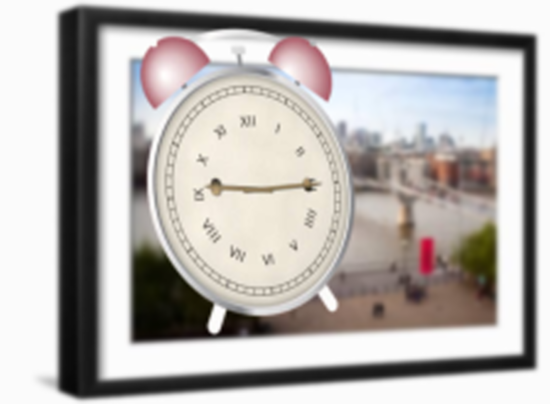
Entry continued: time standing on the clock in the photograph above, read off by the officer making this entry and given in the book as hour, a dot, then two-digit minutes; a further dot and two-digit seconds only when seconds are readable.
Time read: 9.15
